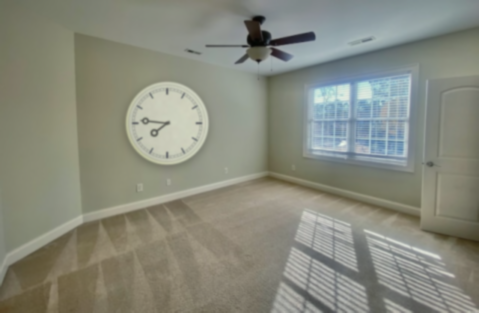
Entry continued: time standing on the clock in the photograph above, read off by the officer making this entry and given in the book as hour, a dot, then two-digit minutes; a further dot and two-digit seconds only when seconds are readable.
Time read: 7.46
